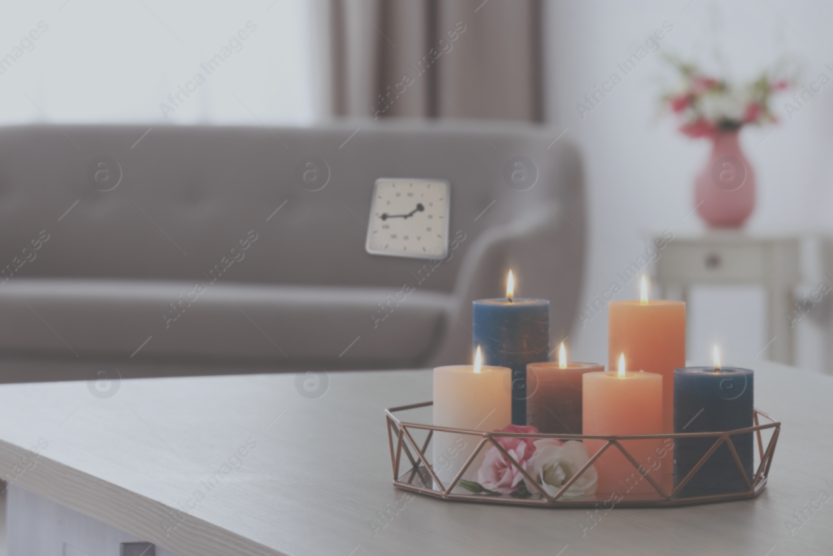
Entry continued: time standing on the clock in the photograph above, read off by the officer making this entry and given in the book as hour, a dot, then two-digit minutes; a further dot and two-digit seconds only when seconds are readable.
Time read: 1.44
